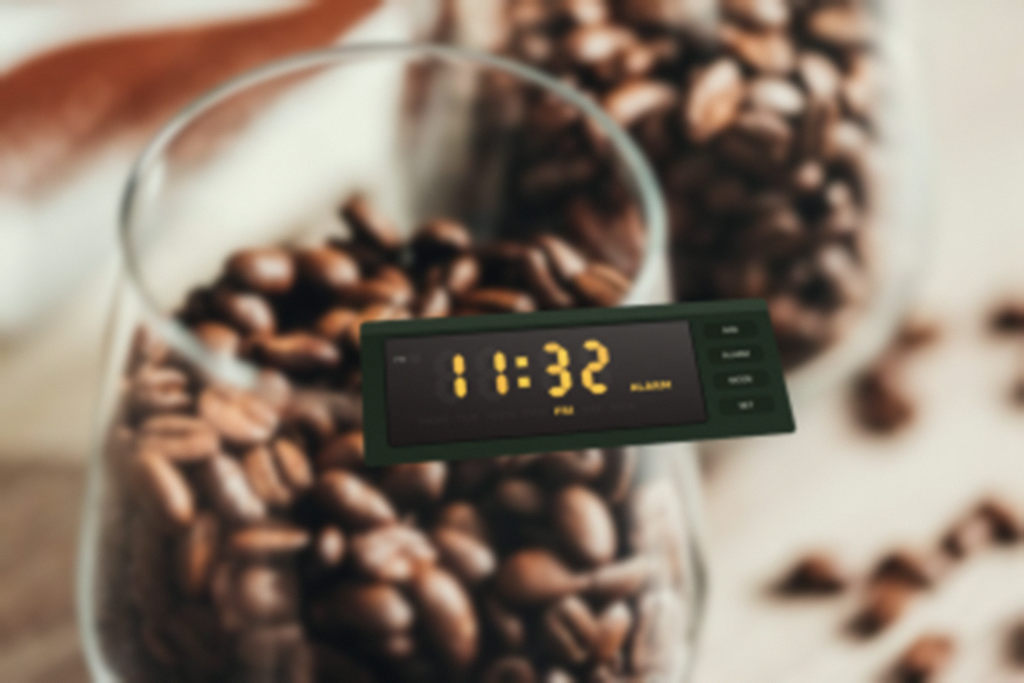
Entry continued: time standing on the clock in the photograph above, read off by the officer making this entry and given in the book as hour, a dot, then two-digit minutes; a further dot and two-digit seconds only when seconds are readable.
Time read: 11.32
